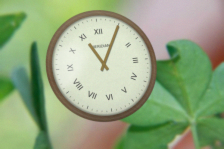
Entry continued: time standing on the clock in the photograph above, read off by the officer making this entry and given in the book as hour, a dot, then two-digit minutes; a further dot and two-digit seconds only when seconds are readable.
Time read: 11.05
